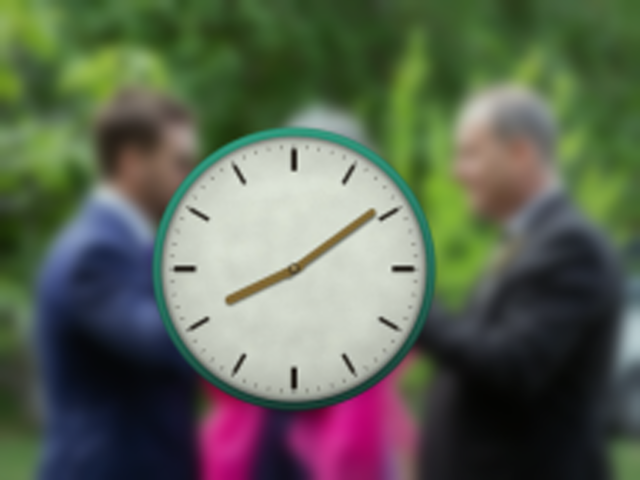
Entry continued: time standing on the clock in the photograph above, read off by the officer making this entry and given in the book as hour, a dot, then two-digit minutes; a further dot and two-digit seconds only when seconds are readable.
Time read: 8.09
